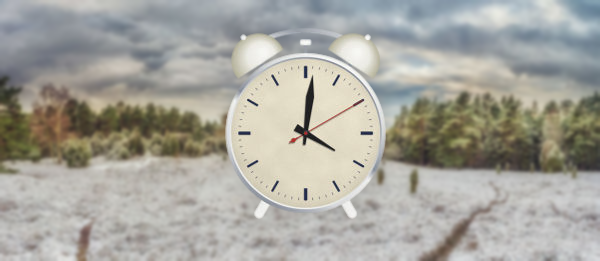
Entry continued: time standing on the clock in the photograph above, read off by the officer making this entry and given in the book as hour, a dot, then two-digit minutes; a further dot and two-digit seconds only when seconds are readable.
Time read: 4.01.10
